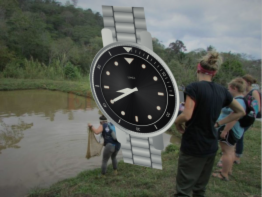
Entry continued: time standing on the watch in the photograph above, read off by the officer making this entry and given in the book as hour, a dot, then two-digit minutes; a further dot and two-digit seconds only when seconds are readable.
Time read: 8.40
